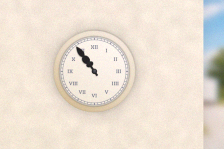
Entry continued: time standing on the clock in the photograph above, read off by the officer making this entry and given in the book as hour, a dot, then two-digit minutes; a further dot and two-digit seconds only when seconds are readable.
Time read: 10.54
